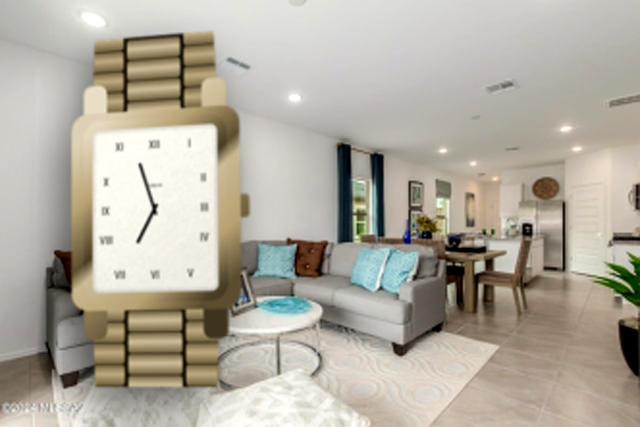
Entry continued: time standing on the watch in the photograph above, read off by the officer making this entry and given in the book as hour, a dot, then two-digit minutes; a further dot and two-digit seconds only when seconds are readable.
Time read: 6.57
